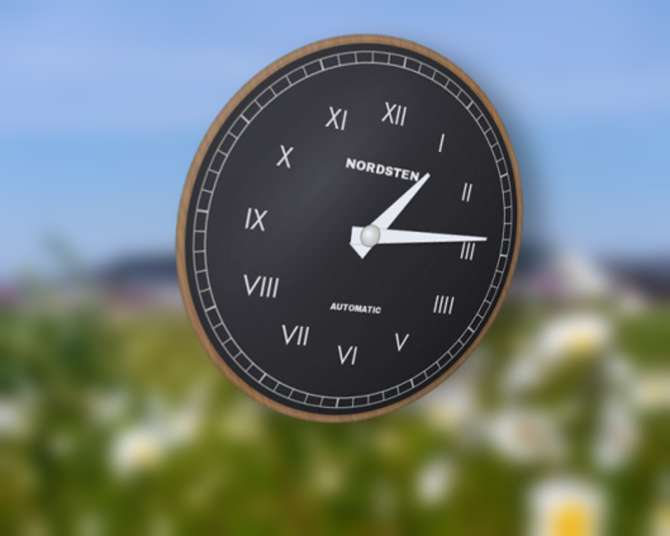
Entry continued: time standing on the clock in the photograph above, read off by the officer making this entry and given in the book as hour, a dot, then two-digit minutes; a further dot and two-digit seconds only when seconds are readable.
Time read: 1.14
